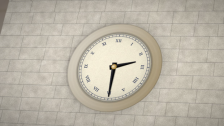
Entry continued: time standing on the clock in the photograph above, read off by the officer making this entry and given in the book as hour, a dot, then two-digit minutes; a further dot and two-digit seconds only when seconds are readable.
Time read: 2.30
